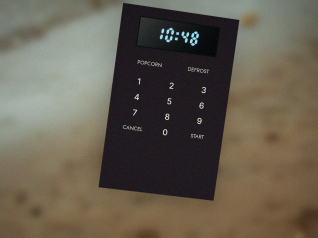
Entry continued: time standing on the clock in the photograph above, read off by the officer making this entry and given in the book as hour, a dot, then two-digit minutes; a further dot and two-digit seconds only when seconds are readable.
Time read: 10.48
